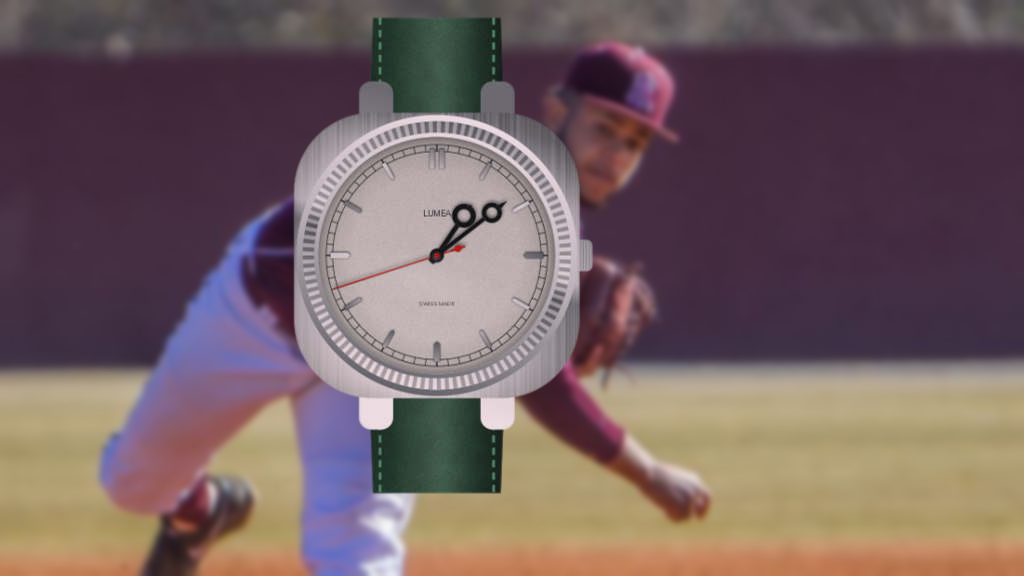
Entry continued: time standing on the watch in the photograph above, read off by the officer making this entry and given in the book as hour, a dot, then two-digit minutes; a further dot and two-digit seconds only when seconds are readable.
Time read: 1.08.42
